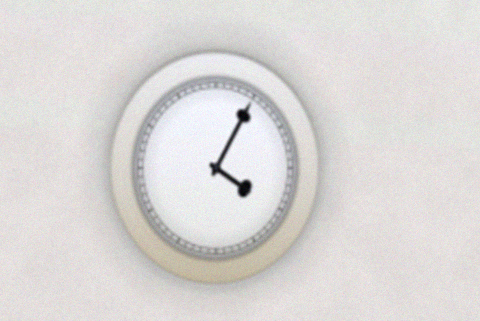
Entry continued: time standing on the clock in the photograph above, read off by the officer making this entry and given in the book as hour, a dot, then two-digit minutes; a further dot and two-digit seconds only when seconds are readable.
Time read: 4.05
